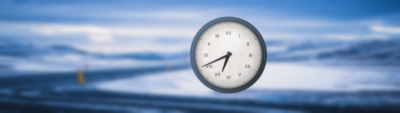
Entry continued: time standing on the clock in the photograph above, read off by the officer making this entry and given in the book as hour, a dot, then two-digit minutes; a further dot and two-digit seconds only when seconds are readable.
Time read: 6.41
